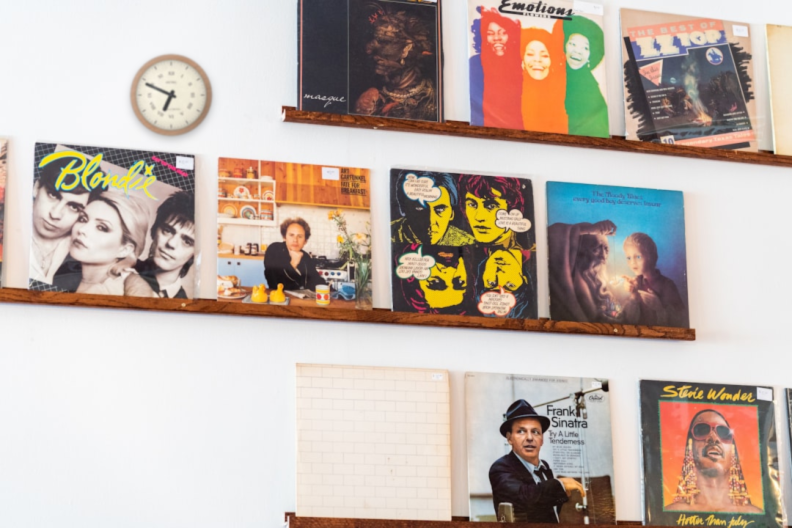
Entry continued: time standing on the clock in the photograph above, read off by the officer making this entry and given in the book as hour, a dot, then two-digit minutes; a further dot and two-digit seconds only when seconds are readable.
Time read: 6.49
